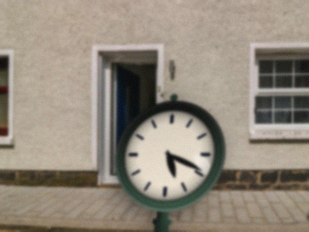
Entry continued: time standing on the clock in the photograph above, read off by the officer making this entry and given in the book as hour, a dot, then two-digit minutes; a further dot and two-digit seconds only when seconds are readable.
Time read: 5.19
